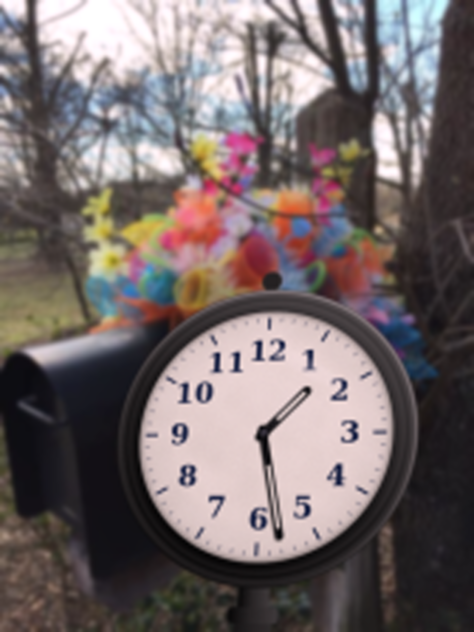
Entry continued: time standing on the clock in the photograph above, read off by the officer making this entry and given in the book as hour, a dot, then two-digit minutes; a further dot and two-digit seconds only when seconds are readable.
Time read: 1.28
